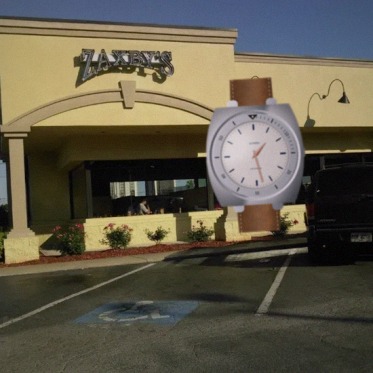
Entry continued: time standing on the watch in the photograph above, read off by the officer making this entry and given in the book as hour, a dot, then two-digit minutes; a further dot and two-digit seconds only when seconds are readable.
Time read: 1.28
